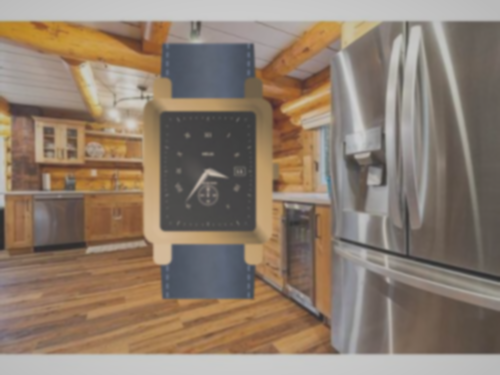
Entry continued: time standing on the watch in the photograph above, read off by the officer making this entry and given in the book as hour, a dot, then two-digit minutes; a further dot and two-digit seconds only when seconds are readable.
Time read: 3.36
